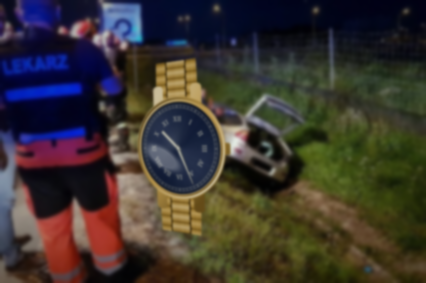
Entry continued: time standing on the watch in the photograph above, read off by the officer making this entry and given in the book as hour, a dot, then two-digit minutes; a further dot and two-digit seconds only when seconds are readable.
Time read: 10.26
